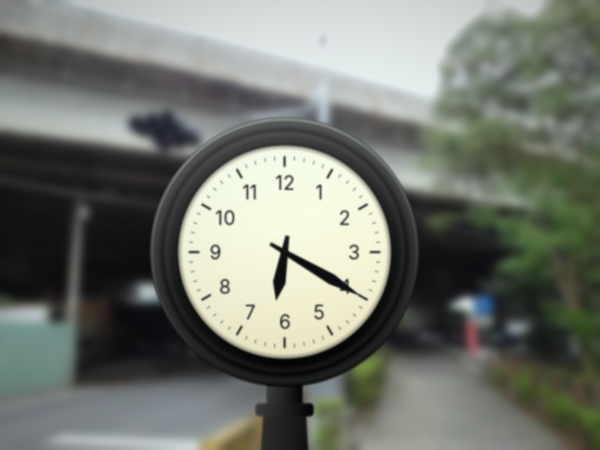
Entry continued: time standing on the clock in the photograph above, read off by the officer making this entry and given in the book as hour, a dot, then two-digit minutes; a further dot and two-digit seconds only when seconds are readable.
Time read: 6.20
